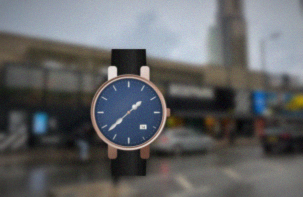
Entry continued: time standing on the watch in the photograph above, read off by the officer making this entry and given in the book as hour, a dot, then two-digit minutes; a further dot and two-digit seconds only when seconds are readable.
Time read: 1.38
